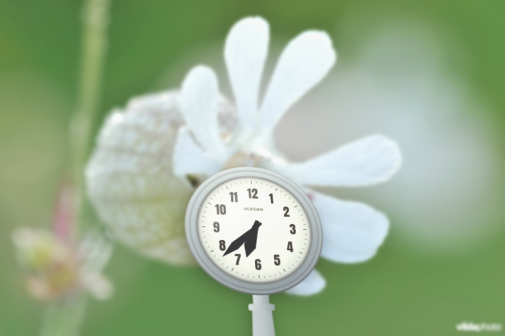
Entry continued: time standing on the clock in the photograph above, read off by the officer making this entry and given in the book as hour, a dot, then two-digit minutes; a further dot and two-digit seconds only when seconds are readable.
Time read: 6.38
